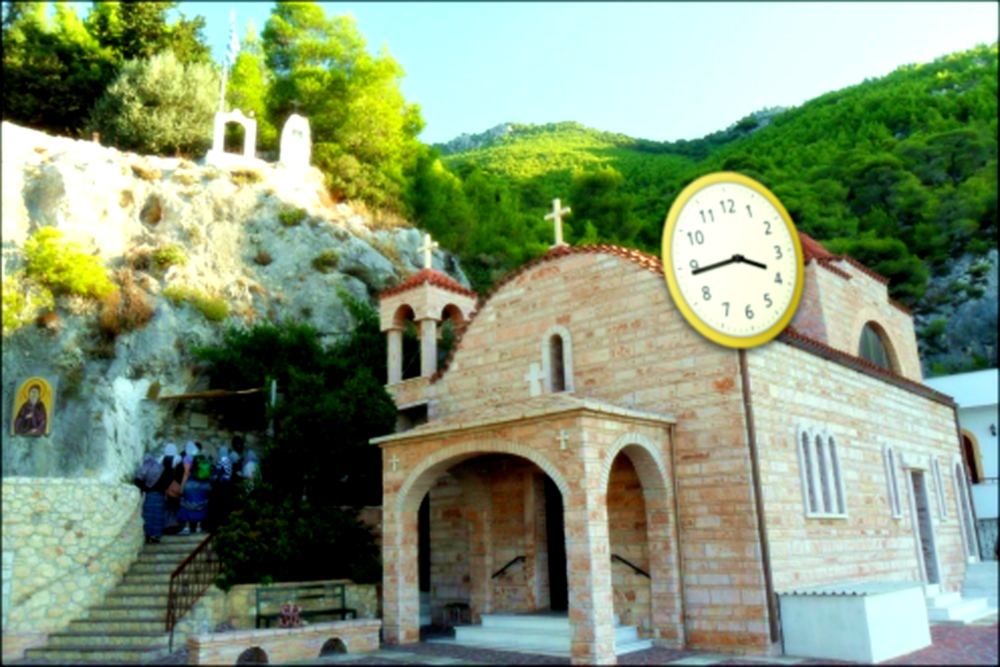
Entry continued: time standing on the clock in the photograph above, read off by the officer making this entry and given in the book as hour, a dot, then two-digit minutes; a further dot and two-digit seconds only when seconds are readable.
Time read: 3.44
